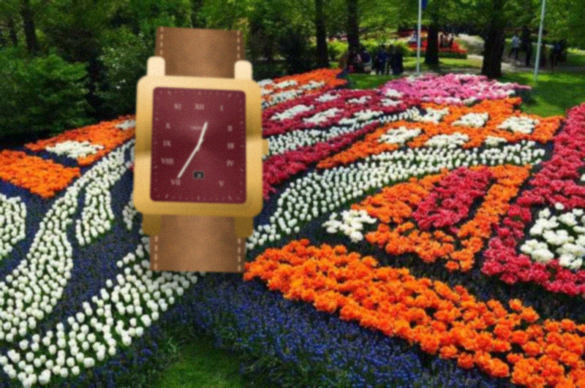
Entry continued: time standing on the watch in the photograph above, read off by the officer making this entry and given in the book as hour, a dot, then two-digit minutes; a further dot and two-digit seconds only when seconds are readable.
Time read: 12.35
